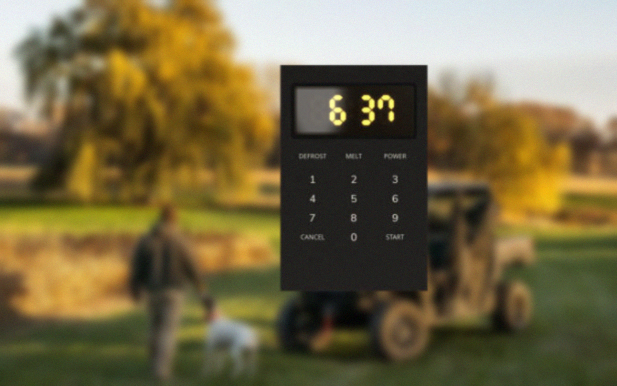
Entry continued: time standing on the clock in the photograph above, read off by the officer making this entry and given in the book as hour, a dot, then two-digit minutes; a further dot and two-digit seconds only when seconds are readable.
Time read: 6.37
